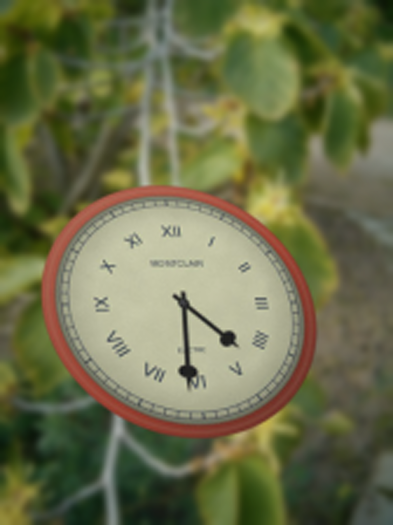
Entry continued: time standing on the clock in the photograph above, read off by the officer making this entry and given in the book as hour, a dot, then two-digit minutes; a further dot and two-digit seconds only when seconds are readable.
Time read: 4.31
